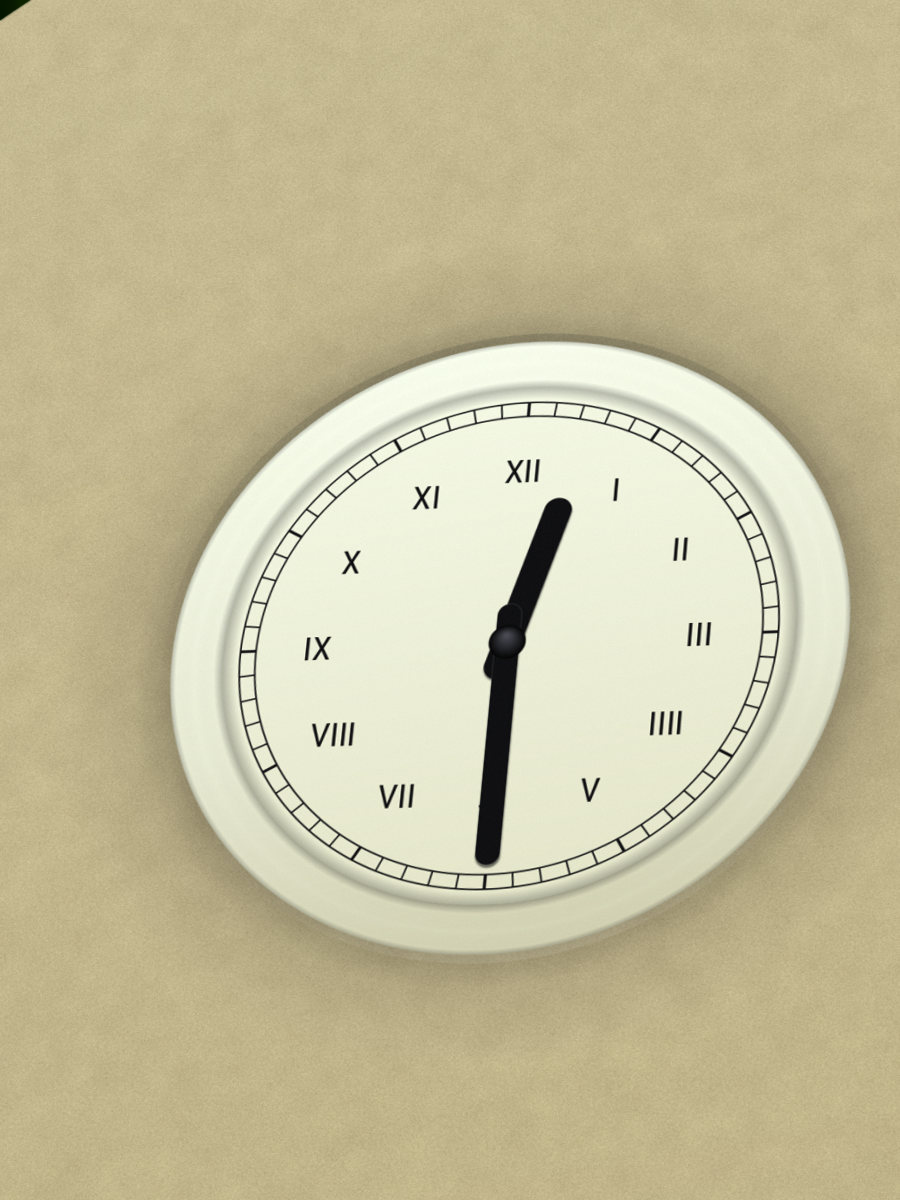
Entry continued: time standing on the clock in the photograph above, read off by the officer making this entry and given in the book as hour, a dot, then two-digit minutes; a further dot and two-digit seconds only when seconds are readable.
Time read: 12.30
